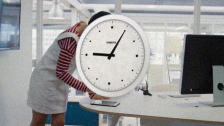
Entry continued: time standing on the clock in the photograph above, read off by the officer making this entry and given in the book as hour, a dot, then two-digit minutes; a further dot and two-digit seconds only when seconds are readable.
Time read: 9.05
